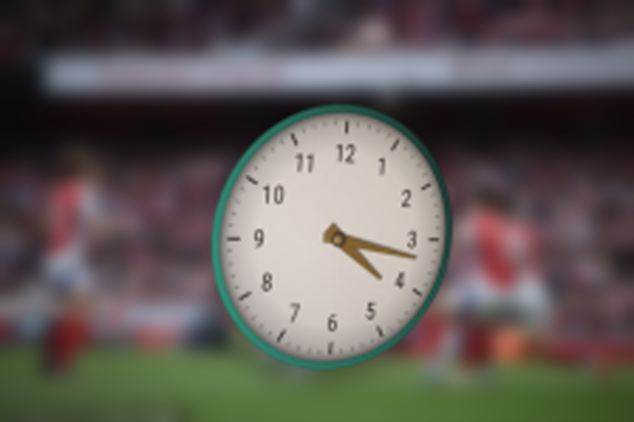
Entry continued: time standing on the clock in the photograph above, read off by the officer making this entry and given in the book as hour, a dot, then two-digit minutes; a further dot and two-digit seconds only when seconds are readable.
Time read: 4.17
